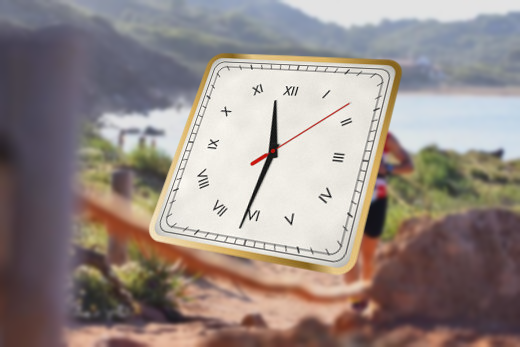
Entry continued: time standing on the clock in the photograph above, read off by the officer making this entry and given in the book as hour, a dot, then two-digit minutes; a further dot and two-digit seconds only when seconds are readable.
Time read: 11.31.08
